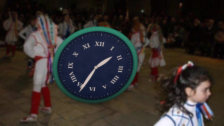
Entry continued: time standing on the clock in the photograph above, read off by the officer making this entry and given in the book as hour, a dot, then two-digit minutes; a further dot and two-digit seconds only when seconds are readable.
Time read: 1.34
